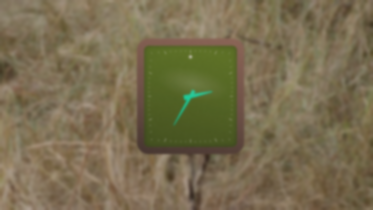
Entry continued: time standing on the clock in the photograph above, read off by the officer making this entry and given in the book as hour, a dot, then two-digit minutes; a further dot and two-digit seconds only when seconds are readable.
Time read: 2.35
